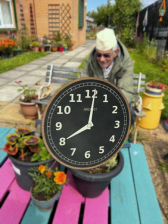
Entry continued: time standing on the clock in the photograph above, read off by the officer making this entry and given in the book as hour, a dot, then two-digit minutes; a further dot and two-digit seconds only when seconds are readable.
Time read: 8.01
